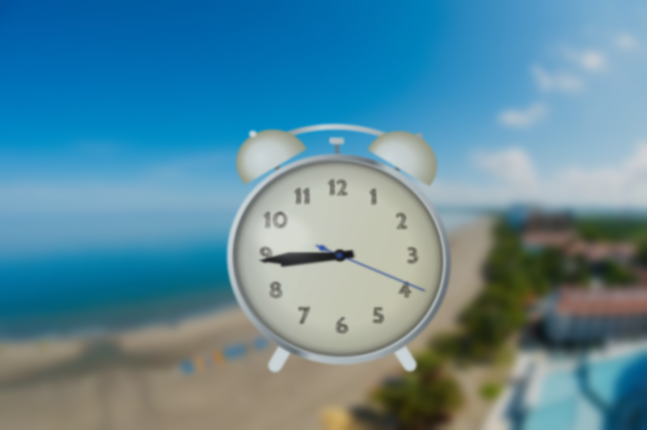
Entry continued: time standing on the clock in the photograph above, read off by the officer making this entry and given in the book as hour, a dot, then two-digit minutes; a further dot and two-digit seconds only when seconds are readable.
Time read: 8.44.19
